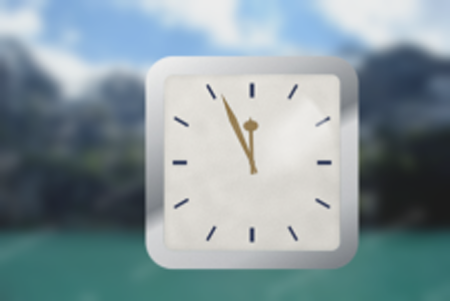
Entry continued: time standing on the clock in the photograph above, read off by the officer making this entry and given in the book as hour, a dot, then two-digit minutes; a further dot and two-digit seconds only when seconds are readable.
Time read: 11.56
